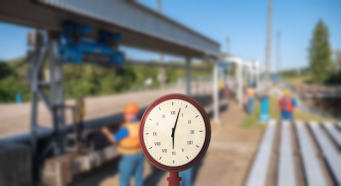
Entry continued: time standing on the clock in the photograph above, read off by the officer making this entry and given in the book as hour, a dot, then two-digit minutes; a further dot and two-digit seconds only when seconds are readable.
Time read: 6.03
